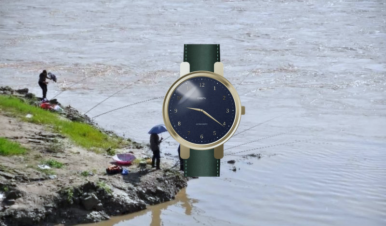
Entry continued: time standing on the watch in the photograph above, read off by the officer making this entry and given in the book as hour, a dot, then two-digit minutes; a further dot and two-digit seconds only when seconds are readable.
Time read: 9.21
